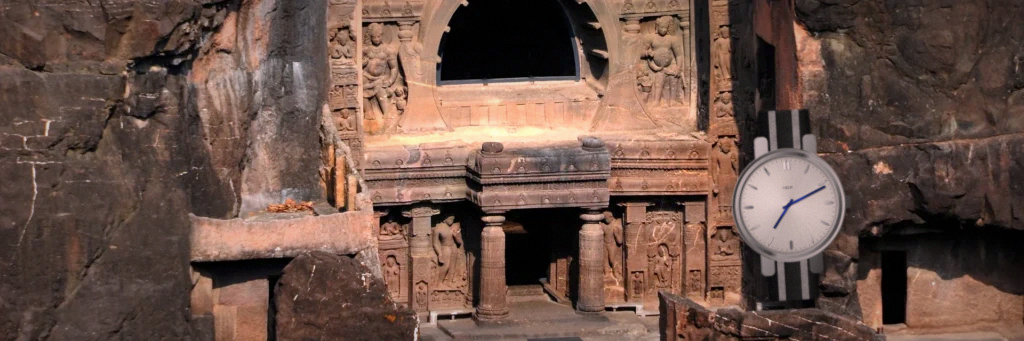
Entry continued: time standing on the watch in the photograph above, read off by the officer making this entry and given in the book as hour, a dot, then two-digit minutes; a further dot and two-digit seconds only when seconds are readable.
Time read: 7.11
